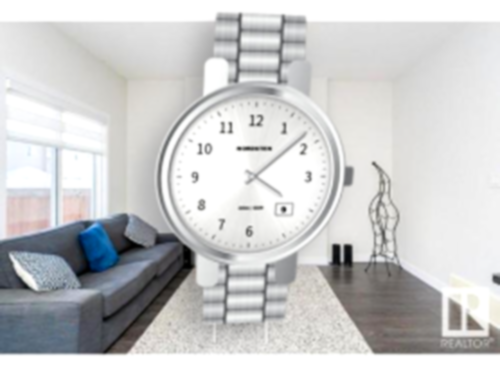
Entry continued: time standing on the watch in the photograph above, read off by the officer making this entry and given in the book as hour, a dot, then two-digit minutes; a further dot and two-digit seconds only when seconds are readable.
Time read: 4.08
